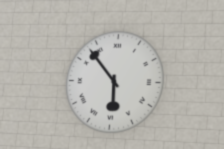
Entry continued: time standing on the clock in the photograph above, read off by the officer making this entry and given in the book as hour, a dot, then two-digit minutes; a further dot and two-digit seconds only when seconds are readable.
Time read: 5.53
